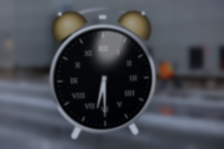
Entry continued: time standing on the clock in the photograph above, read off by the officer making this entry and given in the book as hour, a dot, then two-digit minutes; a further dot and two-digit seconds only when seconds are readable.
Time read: 6.30
